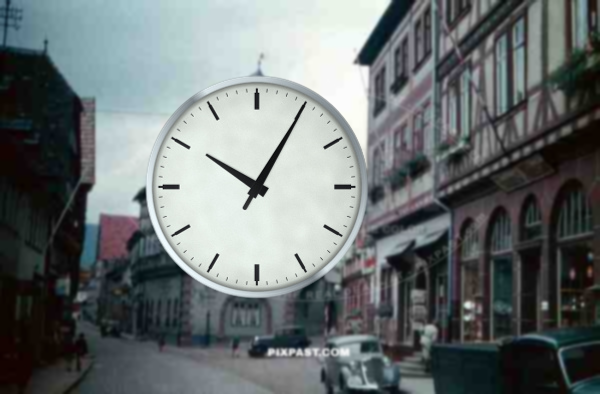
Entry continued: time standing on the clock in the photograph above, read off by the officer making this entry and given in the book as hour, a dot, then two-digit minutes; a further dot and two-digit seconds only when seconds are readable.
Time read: 10.05.05
